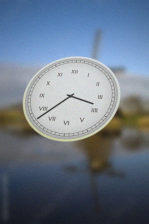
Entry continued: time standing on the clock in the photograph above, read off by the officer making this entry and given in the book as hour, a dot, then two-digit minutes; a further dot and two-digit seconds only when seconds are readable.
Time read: 3.38
